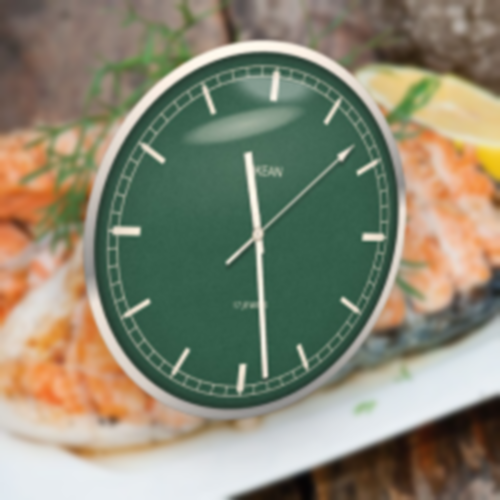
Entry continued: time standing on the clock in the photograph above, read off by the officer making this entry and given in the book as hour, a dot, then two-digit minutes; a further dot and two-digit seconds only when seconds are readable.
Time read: 11.28.08
